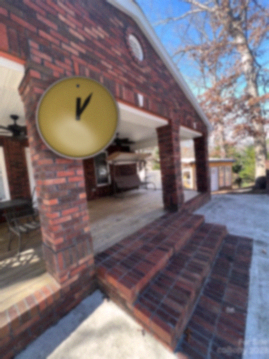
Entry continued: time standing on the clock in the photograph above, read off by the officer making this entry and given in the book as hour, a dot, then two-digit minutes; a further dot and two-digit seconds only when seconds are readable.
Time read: 12.05
